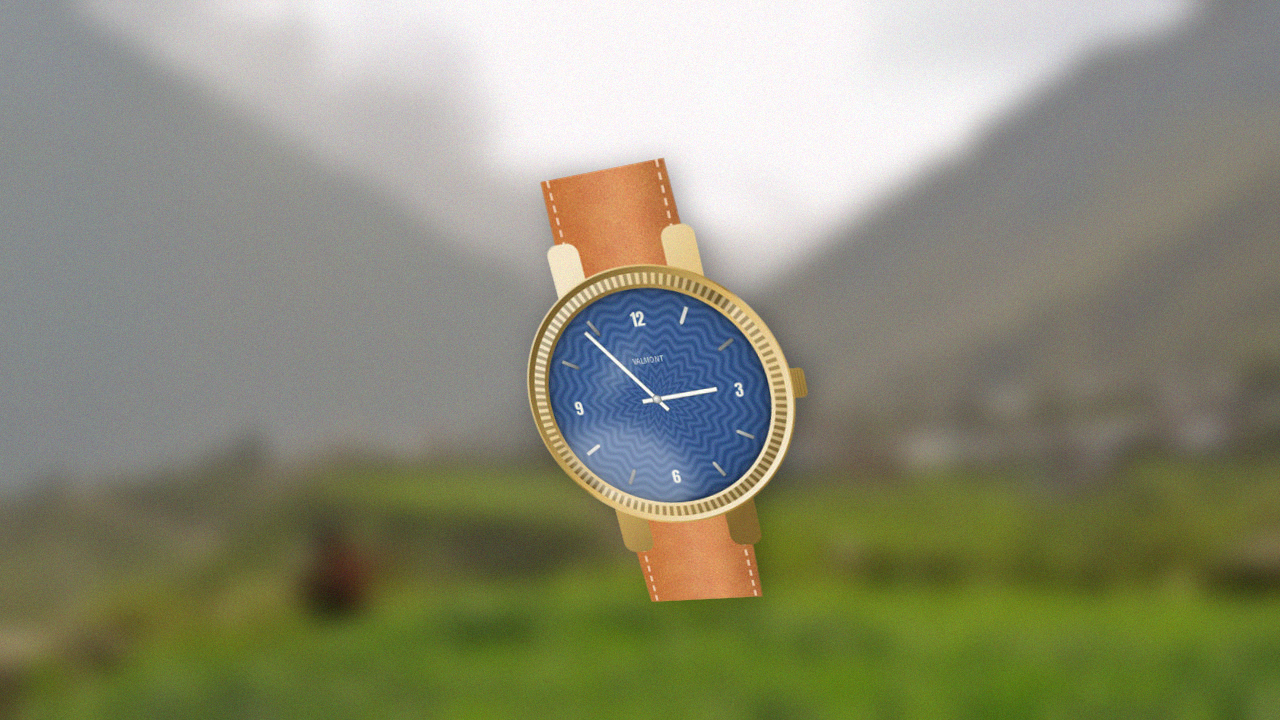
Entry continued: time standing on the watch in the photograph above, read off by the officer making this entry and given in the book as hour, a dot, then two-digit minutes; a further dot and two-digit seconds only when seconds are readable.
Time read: 2.54
